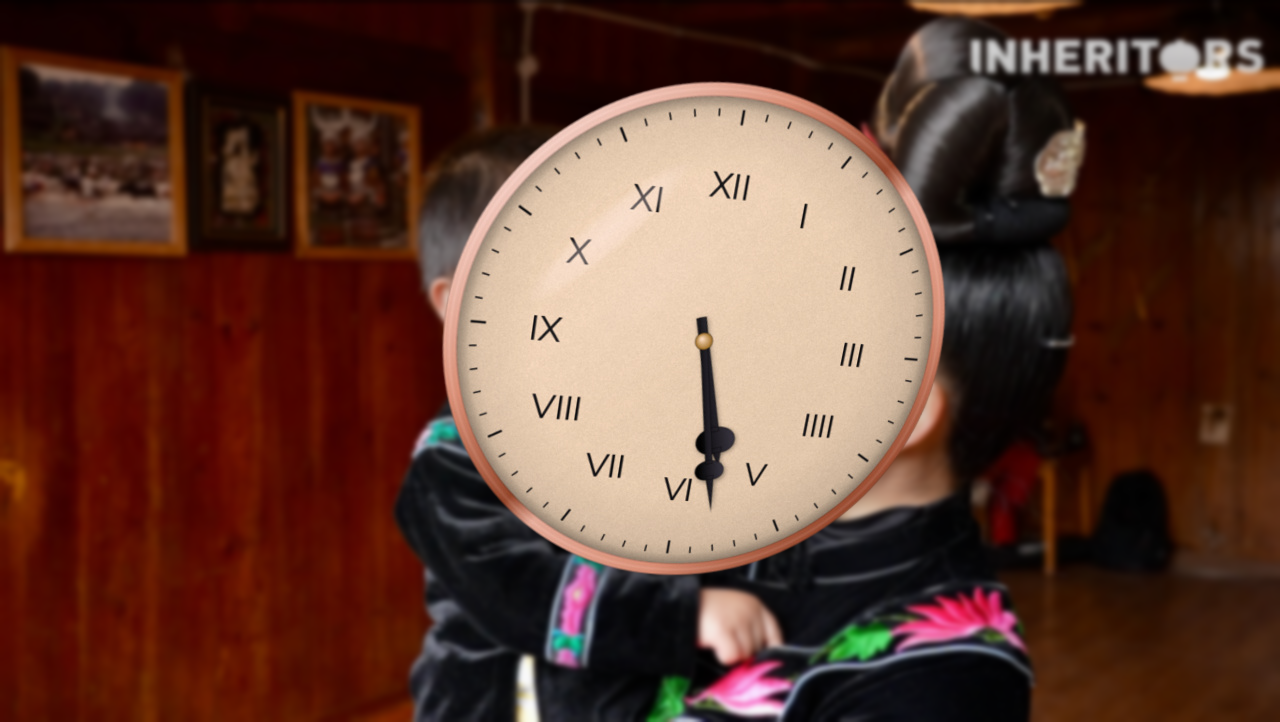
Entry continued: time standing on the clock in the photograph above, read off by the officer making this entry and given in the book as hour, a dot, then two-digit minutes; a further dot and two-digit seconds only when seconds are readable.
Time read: 5.28
